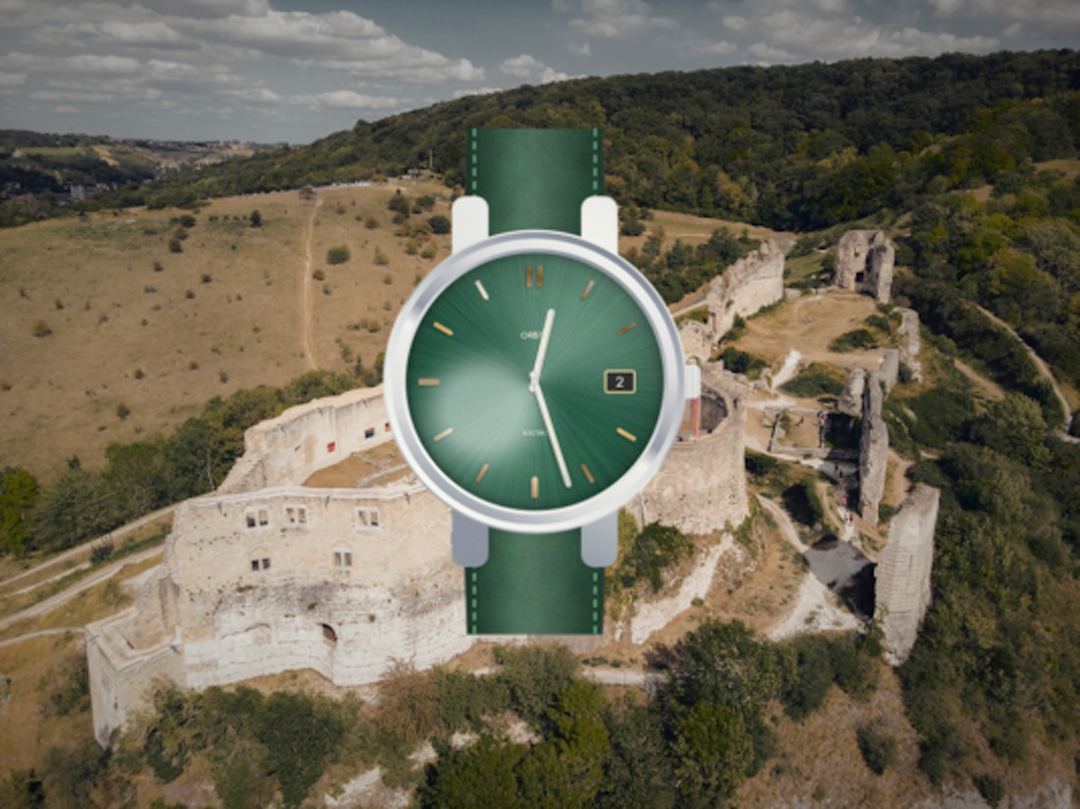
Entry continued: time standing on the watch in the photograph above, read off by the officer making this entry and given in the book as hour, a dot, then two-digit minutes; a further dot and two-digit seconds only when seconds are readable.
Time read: 12.27
